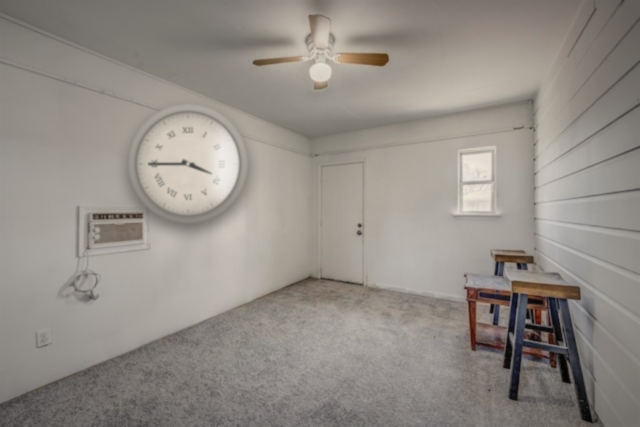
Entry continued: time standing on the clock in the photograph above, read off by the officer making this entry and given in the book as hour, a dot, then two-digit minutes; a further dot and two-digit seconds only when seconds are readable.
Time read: 3.45
